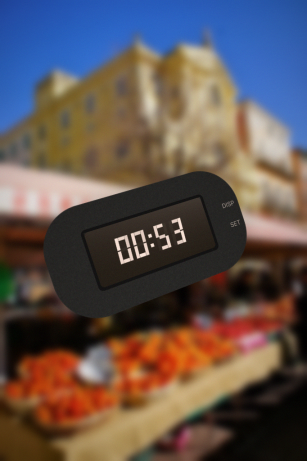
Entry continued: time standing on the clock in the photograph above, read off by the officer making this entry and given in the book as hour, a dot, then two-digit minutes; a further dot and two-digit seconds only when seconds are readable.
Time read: 0.53
